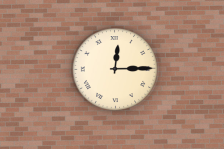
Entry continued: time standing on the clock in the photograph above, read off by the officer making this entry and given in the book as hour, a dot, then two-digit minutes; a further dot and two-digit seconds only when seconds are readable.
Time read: 12.15
